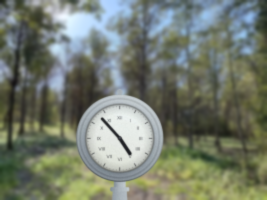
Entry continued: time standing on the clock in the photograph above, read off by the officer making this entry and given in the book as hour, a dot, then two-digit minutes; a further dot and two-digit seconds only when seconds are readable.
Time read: 4.53
